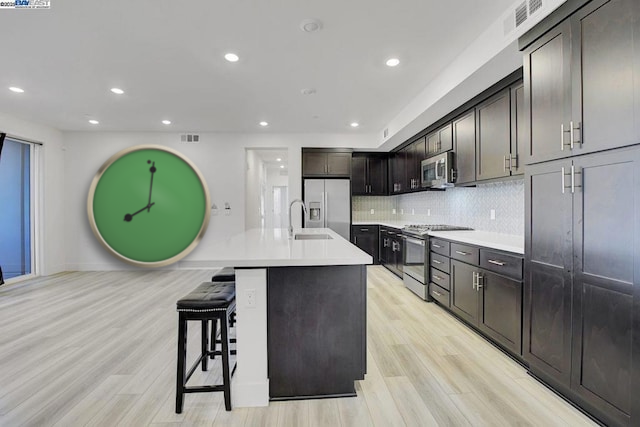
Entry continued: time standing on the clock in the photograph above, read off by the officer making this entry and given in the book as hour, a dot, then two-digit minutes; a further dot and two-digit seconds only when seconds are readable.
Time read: 8.01
